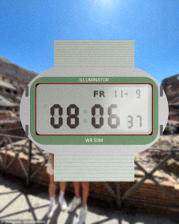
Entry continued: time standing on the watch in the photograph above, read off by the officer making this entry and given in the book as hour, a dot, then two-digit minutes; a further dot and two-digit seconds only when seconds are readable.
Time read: 8.06.37
